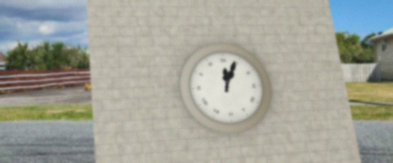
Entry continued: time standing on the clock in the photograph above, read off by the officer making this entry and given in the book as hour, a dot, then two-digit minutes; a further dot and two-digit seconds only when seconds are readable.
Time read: 12.04
